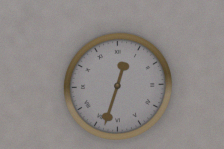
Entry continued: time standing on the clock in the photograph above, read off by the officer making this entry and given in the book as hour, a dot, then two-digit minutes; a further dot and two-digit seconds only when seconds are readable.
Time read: 12.33
